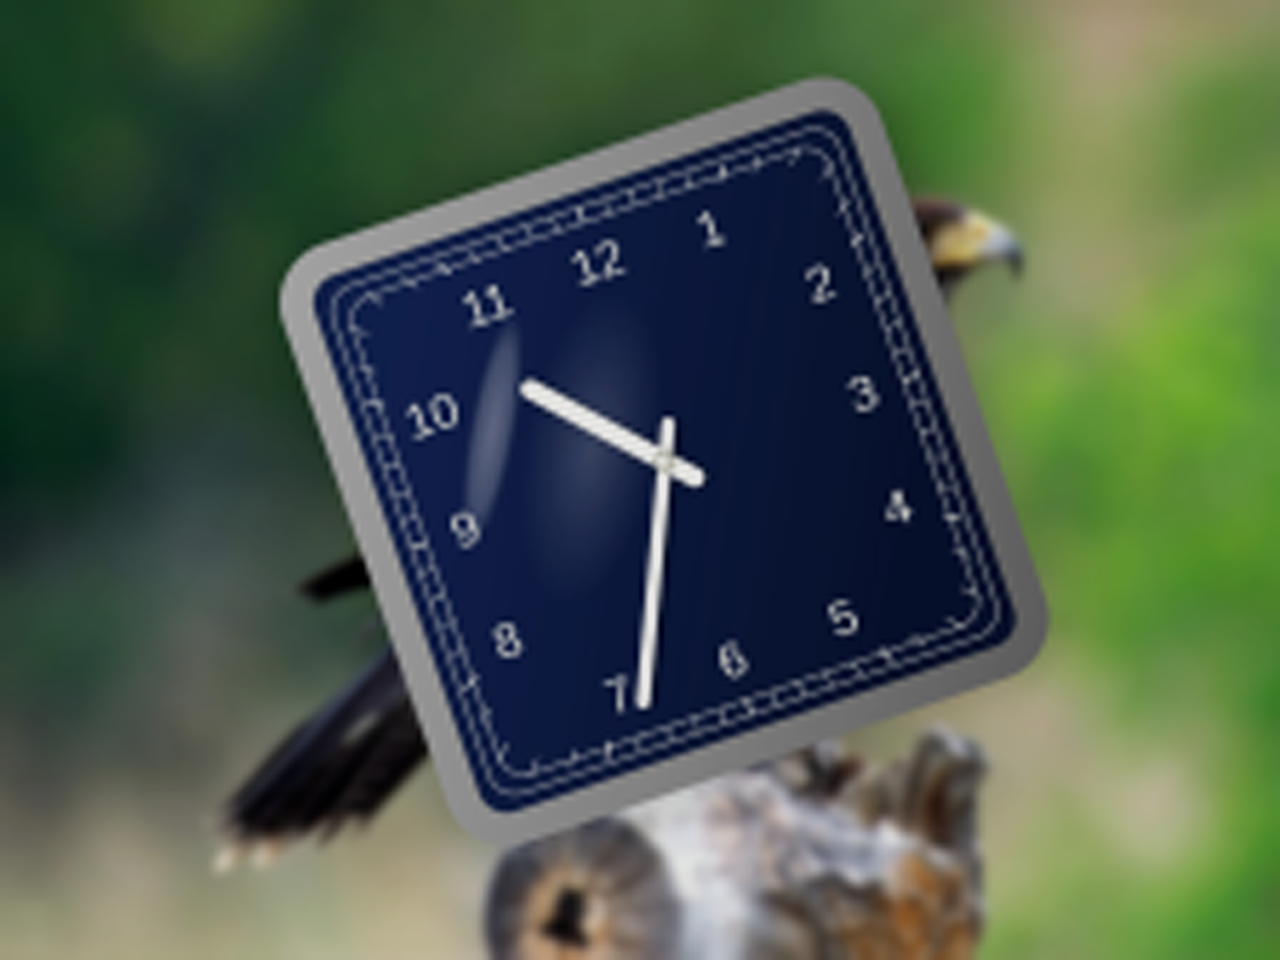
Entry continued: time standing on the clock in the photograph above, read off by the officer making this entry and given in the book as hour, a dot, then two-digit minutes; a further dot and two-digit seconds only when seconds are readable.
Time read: 10.34
